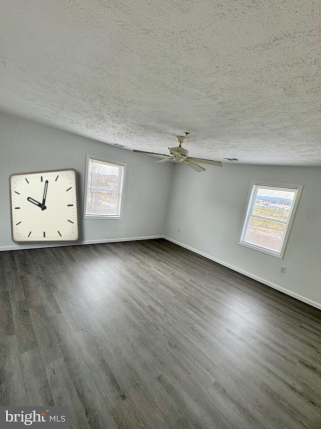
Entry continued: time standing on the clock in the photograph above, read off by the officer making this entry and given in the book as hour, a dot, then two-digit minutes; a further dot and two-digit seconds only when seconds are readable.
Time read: 10.02
